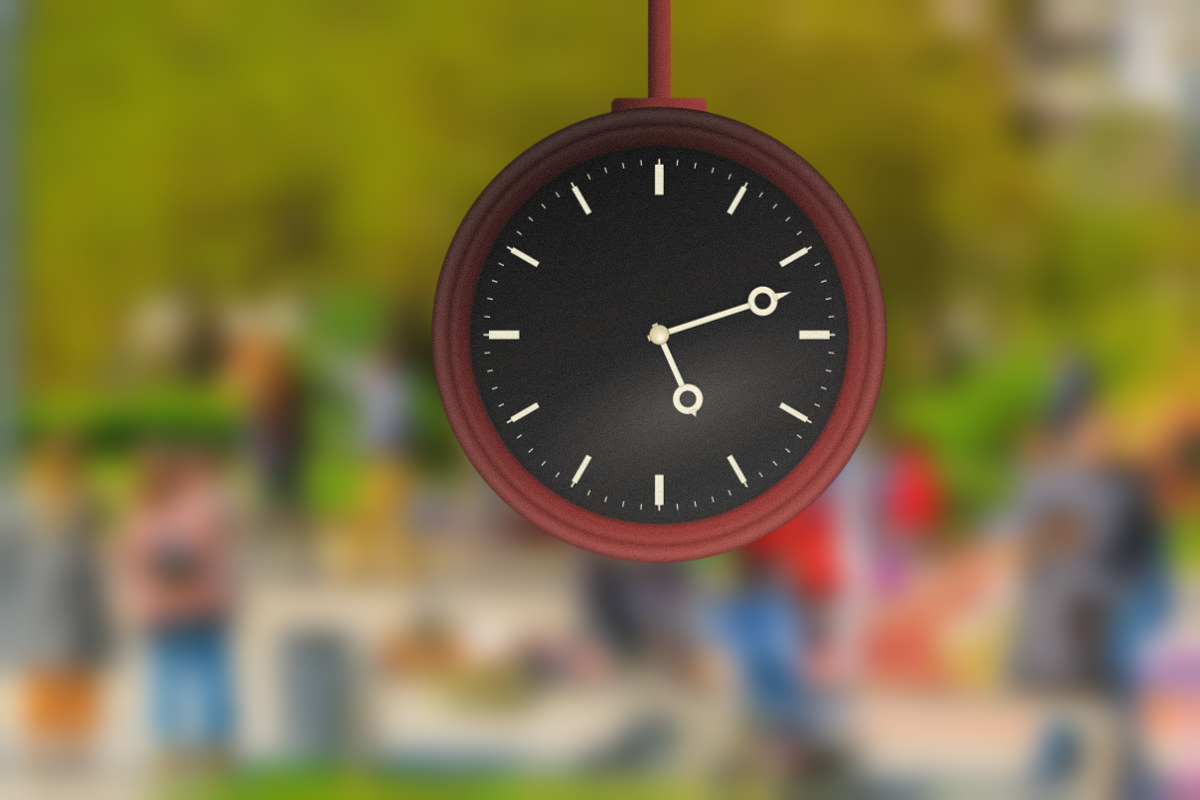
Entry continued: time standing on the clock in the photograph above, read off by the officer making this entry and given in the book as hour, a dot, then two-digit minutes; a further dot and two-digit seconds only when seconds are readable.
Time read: 5.12
